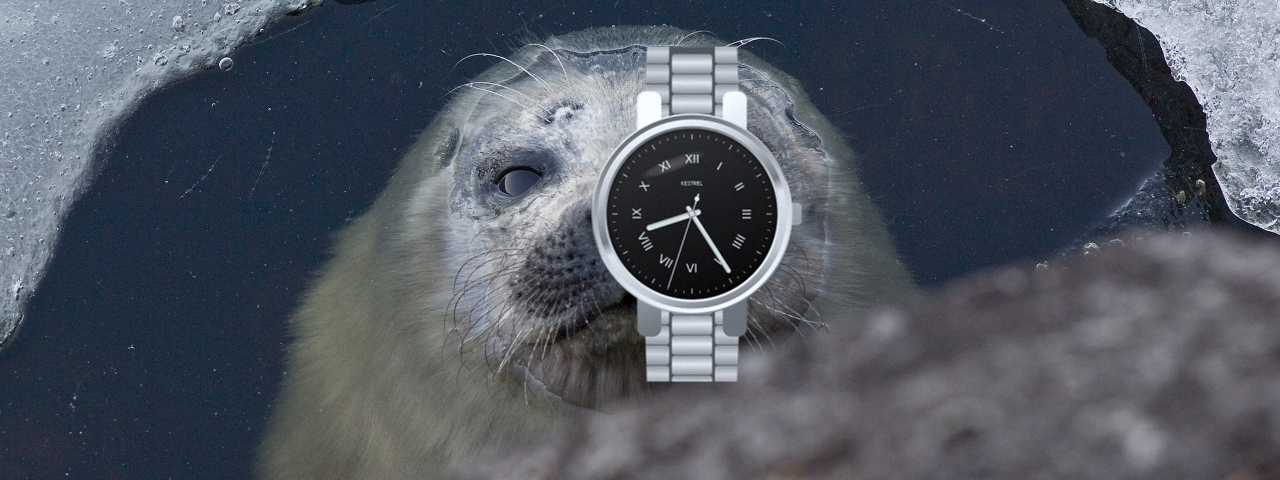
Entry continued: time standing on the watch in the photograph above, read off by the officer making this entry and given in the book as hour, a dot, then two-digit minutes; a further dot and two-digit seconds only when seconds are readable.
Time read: 8.24.33
